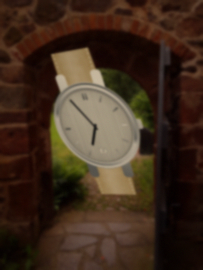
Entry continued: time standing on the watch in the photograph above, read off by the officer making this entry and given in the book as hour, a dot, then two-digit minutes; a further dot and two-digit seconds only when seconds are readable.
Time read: 6.55
